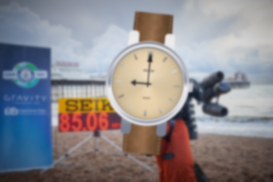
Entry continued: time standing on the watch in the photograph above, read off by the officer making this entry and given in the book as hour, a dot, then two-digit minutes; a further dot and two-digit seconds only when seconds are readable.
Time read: 9.00
